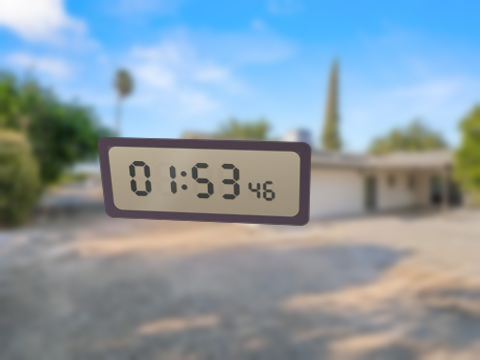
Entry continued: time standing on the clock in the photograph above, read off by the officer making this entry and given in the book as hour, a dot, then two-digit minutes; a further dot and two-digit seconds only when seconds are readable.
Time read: 1.53.46
